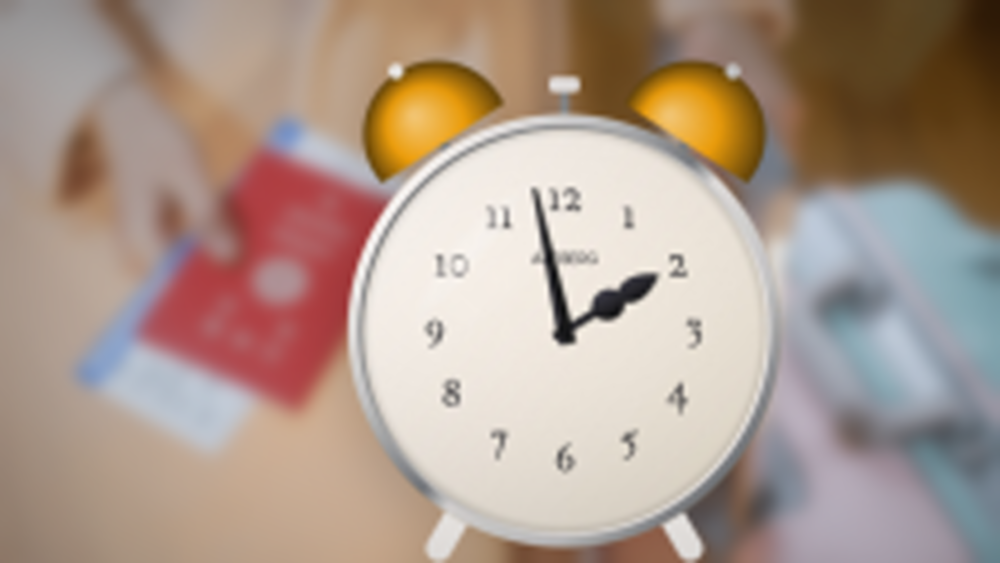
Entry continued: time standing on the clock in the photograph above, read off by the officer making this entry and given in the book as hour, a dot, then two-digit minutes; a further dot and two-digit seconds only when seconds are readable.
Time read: 1.58
